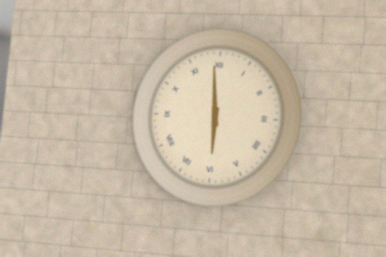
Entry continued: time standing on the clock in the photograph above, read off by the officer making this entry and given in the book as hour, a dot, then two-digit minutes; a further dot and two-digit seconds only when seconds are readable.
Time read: 5.59
